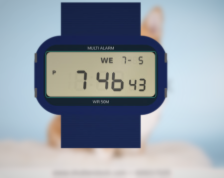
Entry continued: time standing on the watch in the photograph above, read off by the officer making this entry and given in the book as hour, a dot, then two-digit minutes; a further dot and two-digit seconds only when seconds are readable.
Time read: 7.46.43
